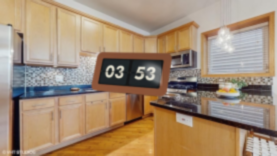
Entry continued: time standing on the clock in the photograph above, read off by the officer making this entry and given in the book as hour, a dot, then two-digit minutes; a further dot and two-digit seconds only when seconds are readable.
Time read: 3.53
